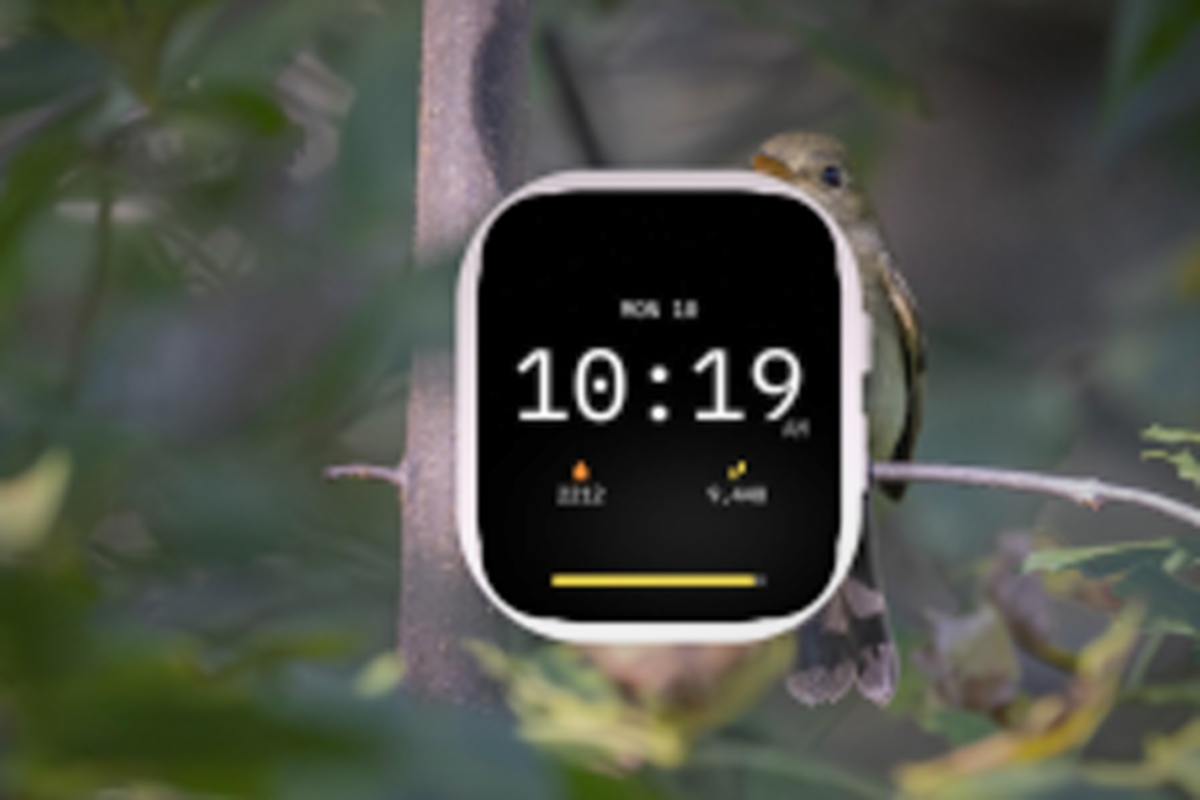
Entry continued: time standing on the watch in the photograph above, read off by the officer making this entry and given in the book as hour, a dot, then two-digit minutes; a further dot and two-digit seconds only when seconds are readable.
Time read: 10.19
